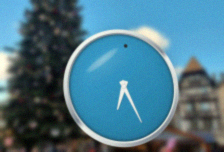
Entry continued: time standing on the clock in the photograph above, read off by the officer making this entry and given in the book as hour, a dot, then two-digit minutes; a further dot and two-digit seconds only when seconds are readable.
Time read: 6.25
